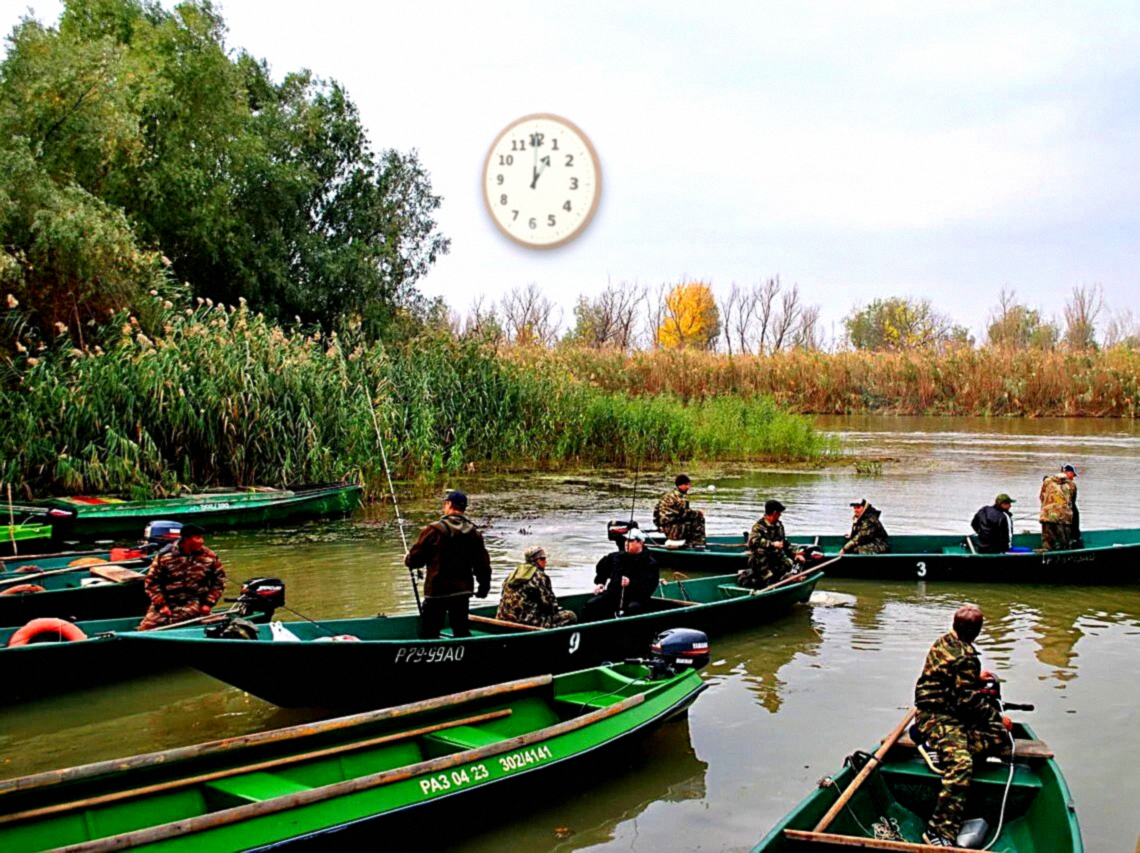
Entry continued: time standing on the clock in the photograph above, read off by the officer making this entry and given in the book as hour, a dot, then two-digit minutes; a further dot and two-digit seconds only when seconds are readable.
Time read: 1.00
